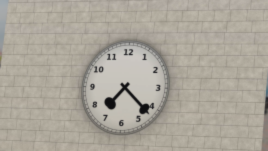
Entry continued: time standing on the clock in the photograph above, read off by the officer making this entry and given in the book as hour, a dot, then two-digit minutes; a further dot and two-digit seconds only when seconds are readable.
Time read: 7.22
